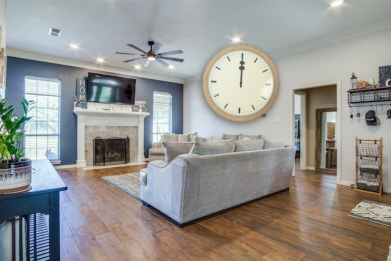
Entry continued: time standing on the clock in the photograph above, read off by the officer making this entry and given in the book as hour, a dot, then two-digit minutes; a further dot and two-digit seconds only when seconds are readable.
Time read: 12.00
